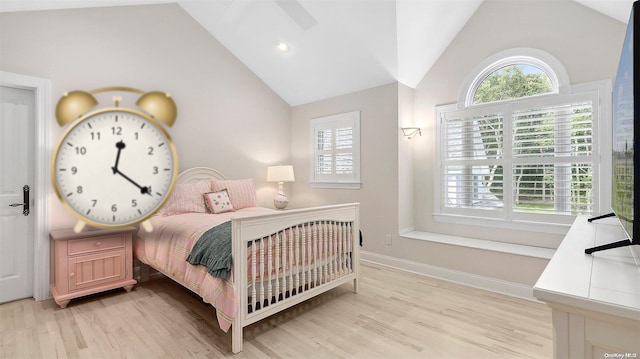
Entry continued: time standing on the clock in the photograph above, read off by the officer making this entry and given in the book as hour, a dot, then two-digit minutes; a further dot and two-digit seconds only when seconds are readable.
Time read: 12.21
